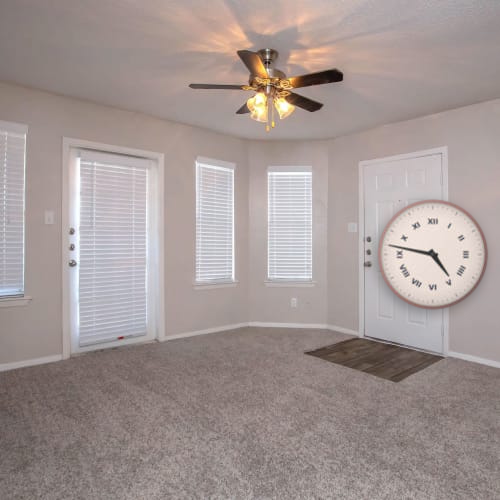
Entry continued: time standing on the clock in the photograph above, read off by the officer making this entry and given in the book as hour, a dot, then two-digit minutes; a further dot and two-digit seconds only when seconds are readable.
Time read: 4.47
